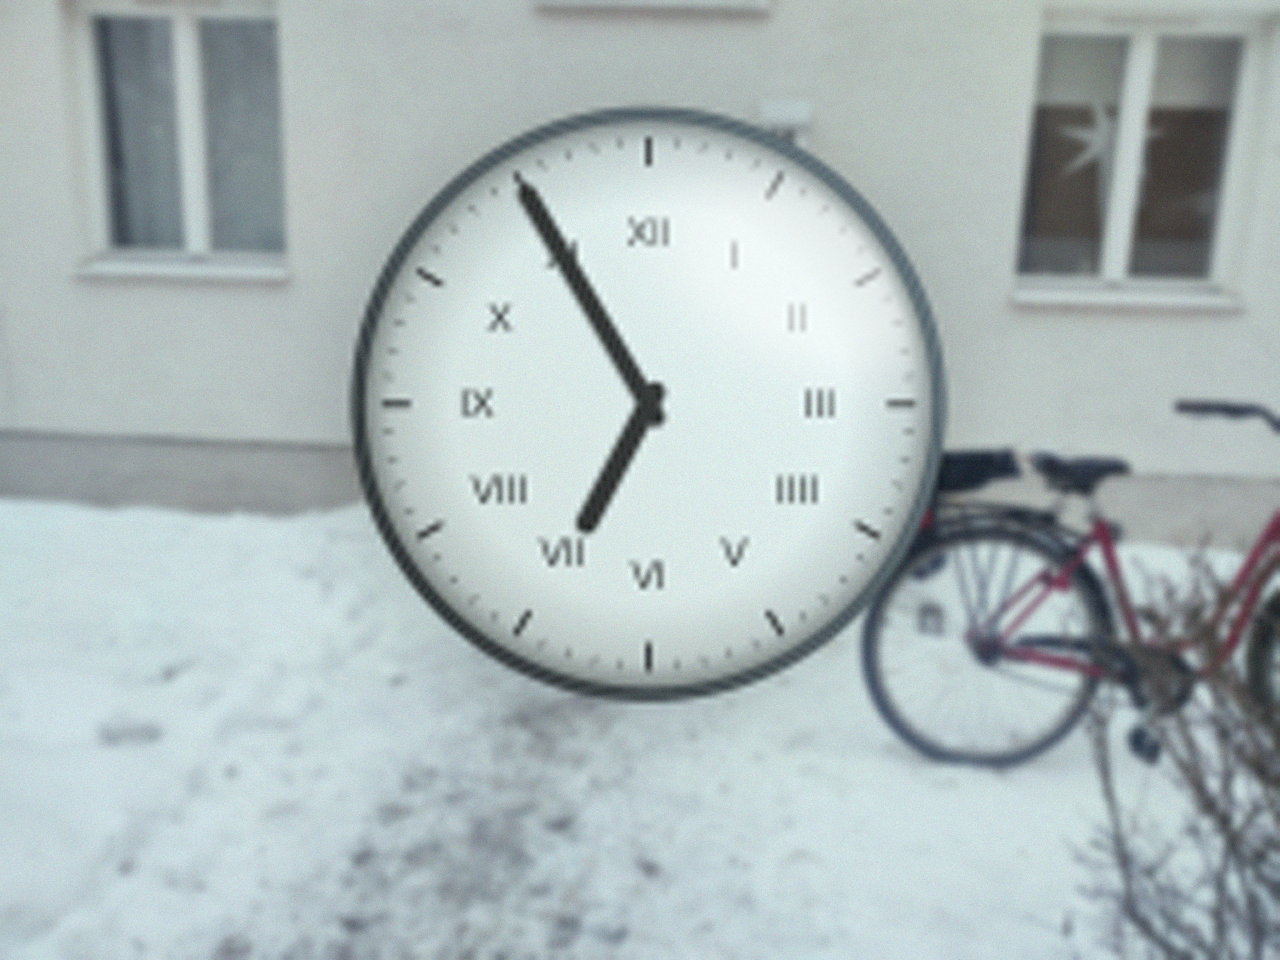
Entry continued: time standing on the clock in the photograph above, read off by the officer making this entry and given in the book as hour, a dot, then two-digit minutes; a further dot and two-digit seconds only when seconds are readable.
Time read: 6.55
